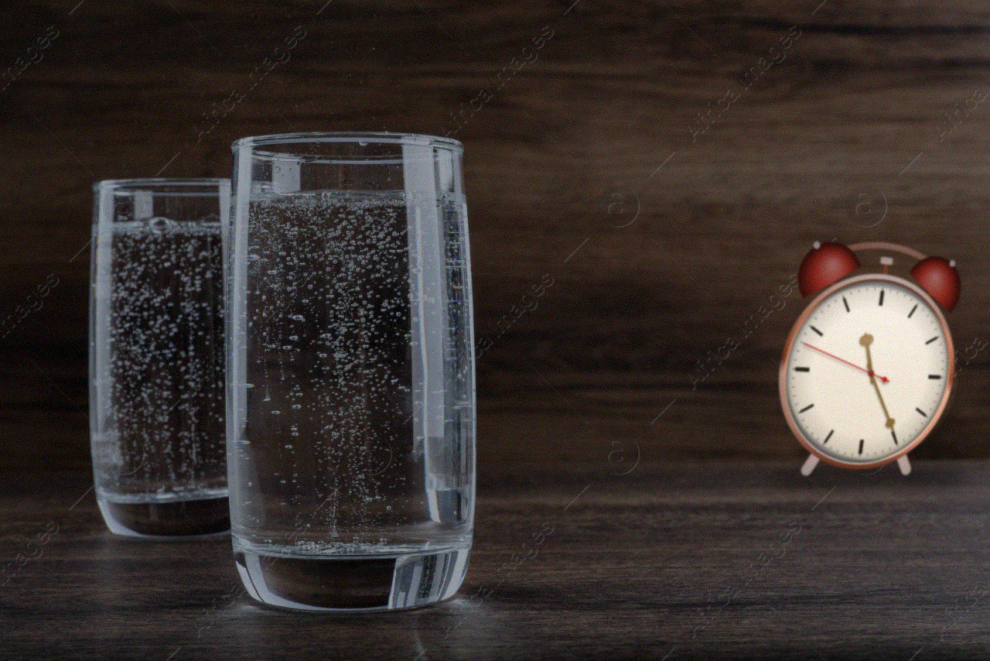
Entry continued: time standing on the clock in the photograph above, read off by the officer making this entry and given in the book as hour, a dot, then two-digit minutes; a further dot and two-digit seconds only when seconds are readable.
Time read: 11.24.48
